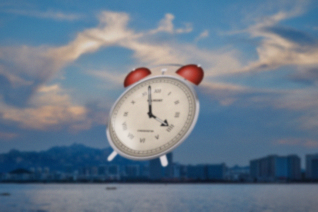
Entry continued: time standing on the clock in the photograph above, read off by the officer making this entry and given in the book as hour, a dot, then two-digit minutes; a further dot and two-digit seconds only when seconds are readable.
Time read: 3.57
